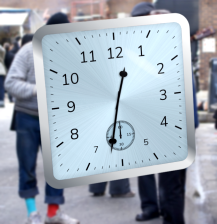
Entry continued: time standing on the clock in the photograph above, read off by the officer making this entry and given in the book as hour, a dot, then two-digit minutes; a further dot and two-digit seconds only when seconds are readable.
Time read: 12.32
